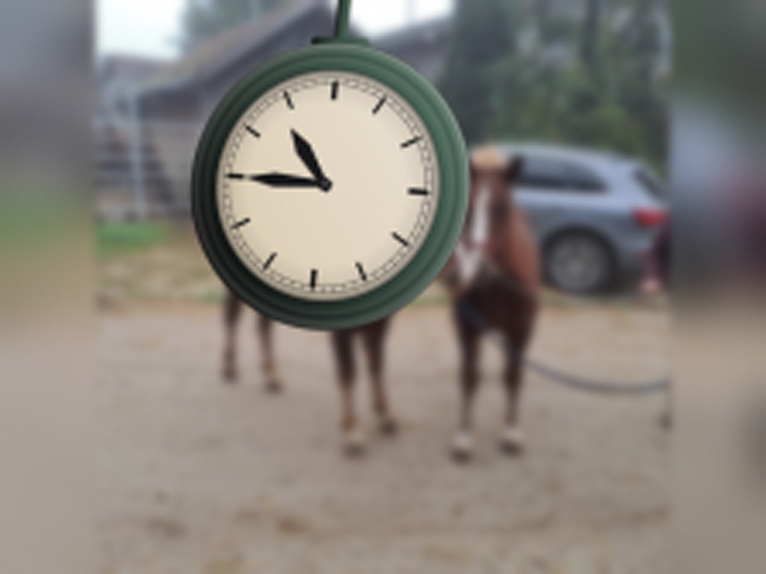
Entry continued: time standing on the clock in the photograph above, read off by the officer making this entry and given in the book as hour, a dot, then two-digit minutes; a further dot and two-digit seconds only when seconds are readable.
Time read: 10.45
